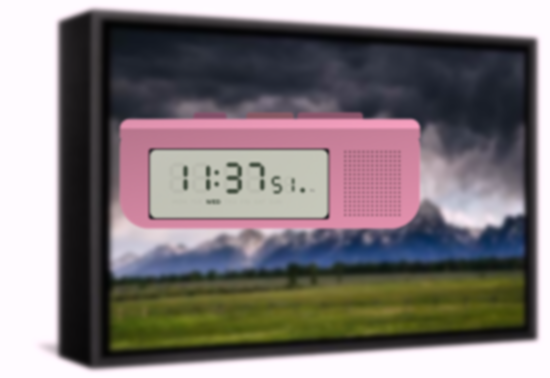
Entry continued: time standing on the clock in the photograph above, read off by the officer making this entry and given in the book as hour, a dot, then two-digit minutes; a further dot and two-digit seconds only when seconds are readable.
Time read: 11.37.51
